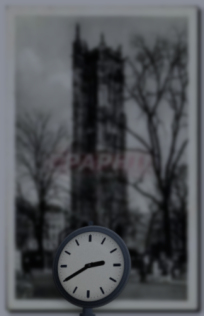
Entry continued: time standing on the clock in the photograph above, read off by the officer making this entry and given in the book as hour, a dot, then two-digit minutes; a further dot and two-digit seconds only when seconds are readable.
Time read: 2.40
